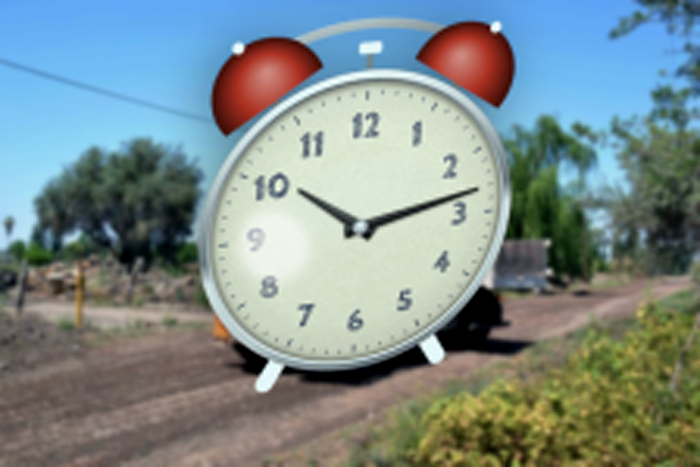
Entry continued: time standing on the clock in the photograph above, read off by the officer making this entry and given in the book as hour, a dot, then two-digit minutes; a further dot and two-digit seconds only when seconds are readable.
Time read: 10.13
